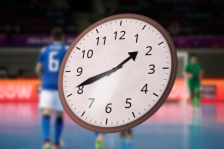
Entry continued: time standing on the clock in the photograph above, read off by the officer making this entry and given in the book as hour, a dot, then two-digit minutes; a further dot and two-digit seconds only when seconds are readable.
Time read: 1.41
